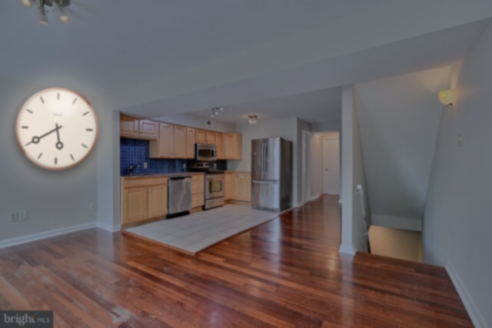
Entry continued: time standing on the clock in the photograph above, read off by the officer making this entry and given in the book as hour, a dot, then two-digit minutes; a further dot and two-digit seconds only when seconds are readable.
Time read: 5.40
